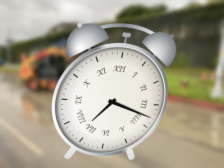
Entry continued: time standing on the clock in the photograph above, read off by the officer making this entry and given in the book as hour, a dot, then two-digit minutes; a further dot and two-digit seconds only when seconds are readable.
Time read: 7.18
